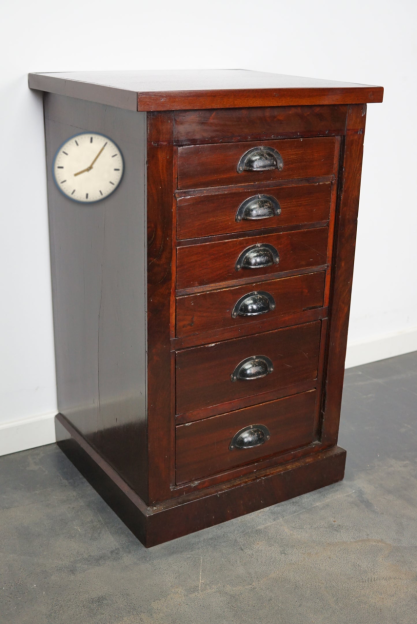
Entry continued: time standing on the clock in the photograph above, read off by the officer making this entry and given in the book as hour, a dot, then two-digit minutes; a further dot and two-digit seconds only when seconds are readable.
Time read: 8.05
